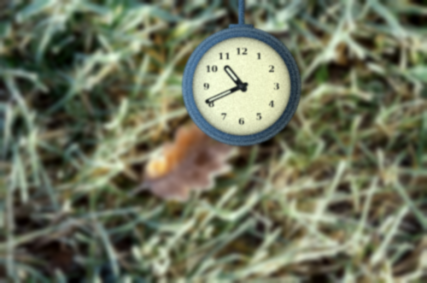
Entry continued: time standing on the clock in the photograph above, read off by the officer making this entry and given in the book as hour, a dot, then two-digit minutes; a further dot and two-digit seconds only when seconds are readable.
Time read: 10.41
